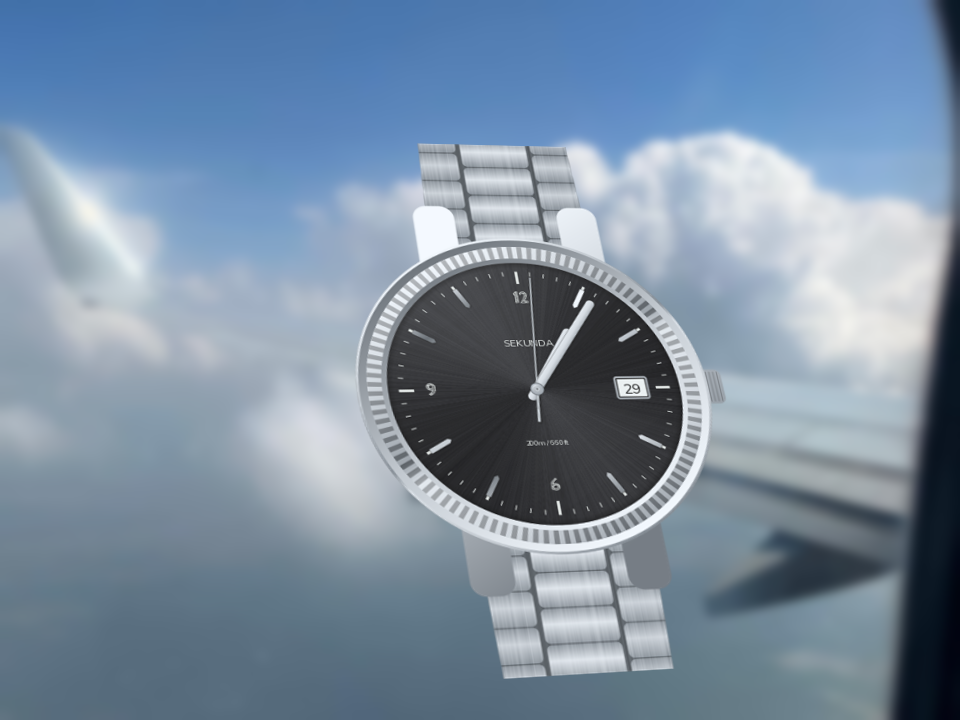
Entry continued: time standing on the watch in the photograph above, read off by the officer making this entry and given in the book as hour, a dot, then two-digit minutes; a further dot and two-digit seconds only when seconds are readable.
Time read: 1.06.01
